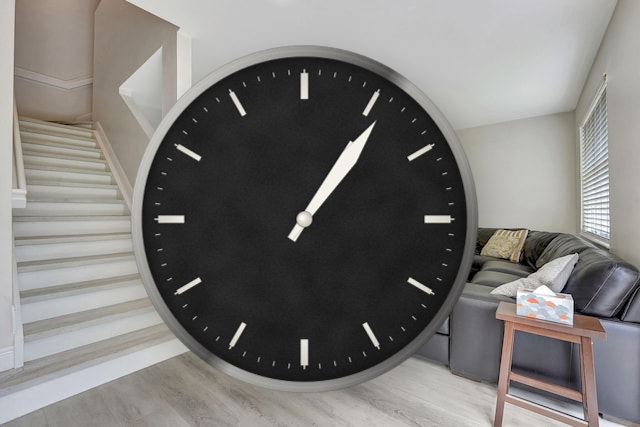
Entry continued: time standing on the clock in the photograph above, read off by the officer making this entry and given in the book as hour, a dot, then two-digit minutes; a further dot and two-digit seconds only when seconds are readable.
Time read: 1.06
